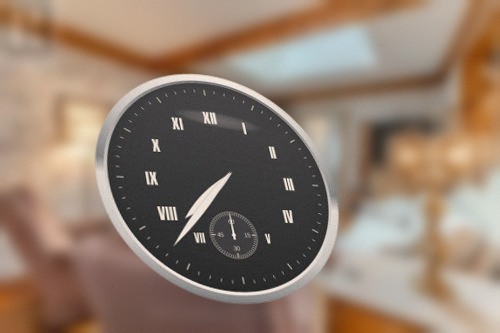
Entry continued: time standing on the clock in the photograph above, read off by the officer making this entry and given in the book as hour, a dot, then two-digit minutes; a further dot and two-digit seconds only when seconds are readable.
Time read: 7.37
